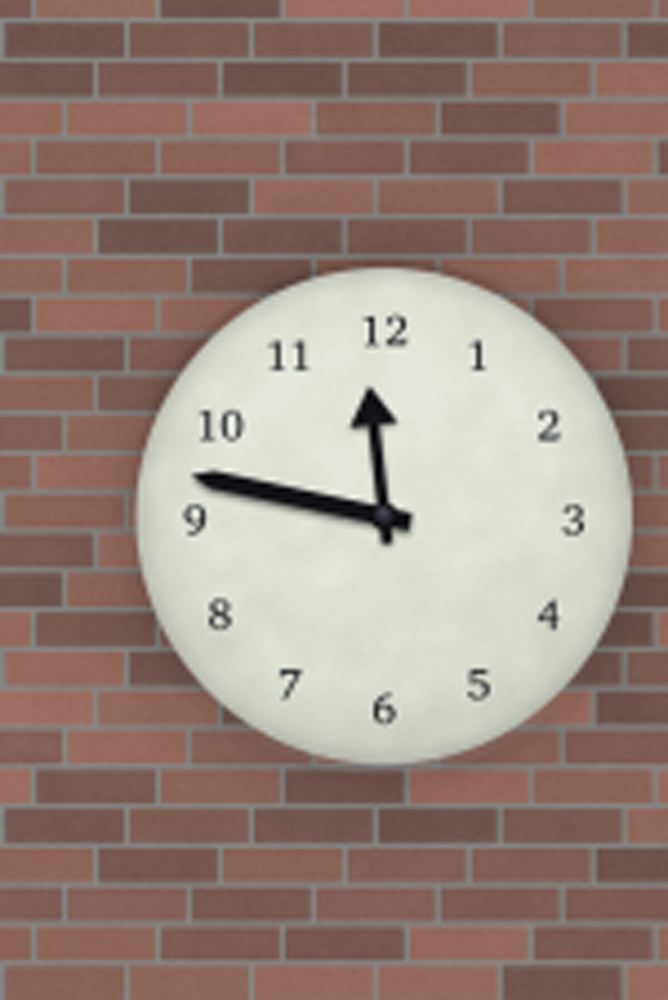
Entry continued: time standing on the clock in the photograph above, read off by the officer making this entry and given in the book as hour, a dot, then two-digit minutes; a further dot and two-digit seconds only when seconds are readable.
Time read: 11.47
